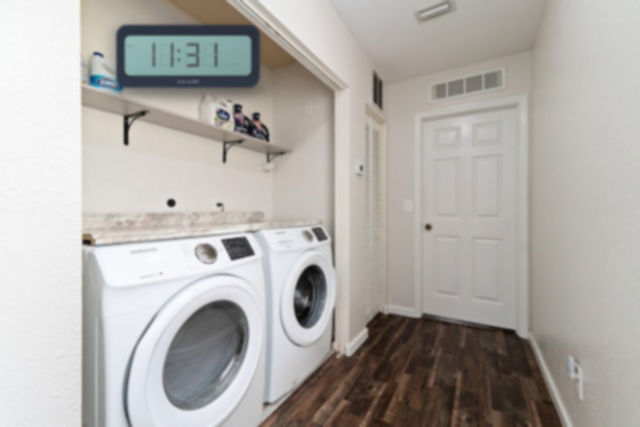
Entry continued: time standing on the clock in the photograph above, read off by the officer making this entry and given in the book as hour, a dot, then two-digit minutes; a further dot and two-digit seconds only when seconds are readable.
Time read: 11.31
